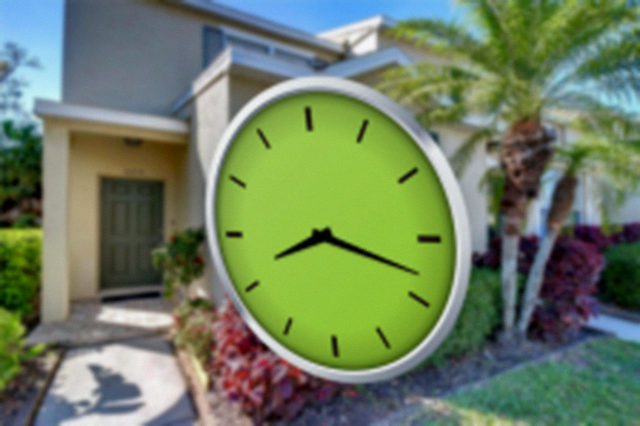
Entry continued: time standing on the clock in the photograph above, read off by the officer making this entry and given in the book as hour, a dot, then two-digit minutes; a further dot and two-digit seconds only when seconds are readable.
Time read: 8.18
